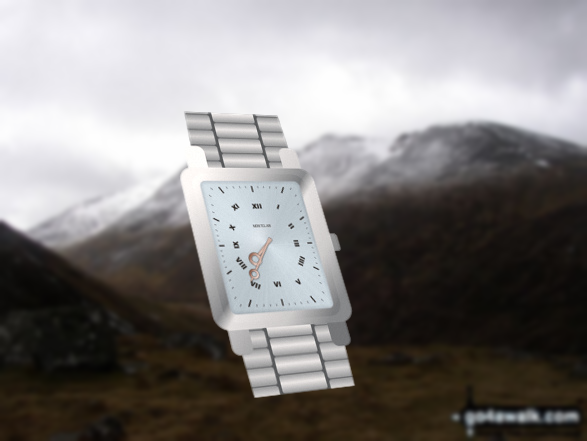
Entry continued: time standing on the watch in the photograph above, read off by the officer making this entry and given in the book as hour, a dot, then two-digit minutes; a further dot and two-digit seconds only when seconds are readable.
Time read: 7.36
